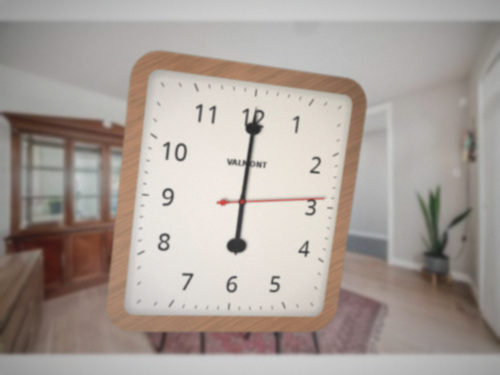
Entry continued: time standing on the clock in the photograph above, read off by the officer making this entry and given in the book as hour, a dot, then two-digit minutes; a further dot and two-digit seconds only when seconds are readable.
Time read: 6.00.14
